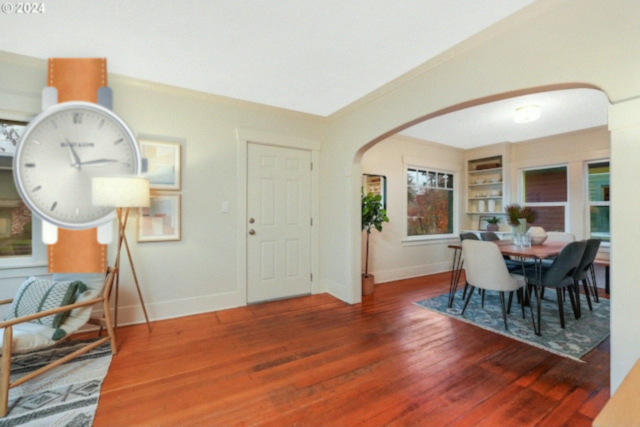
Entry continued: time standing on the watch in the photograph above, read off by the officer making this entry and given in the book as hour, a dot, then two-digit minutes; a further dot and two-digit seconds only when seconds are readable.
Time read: 11.14
